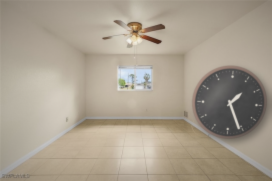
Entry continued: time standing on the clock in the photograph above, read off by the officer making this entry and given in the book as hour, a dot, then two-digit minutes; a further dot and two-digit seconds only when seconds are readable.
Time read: 1.26
